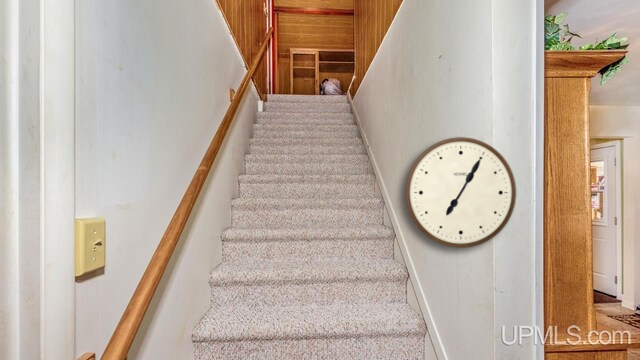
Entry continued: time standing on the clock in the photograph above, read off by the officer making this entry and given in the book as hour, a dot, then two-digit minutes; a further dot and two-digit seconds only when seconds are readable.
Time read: 7.05
